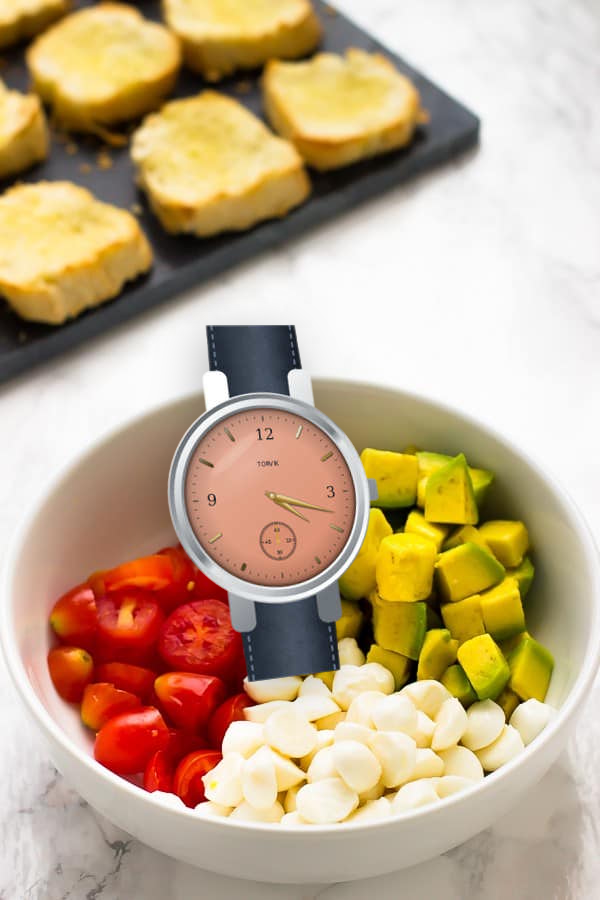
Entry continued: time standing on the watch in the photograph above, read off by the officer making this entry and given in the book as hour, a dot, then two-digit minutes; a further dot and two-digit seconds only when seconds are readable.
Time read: 4.18
